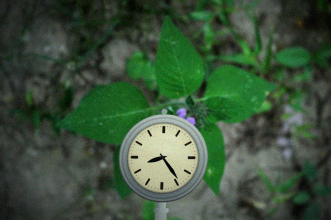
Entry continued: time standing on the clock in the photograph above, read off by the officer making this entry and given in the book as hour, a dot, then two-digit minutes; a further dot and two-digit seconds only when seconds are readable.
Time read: 8.24
